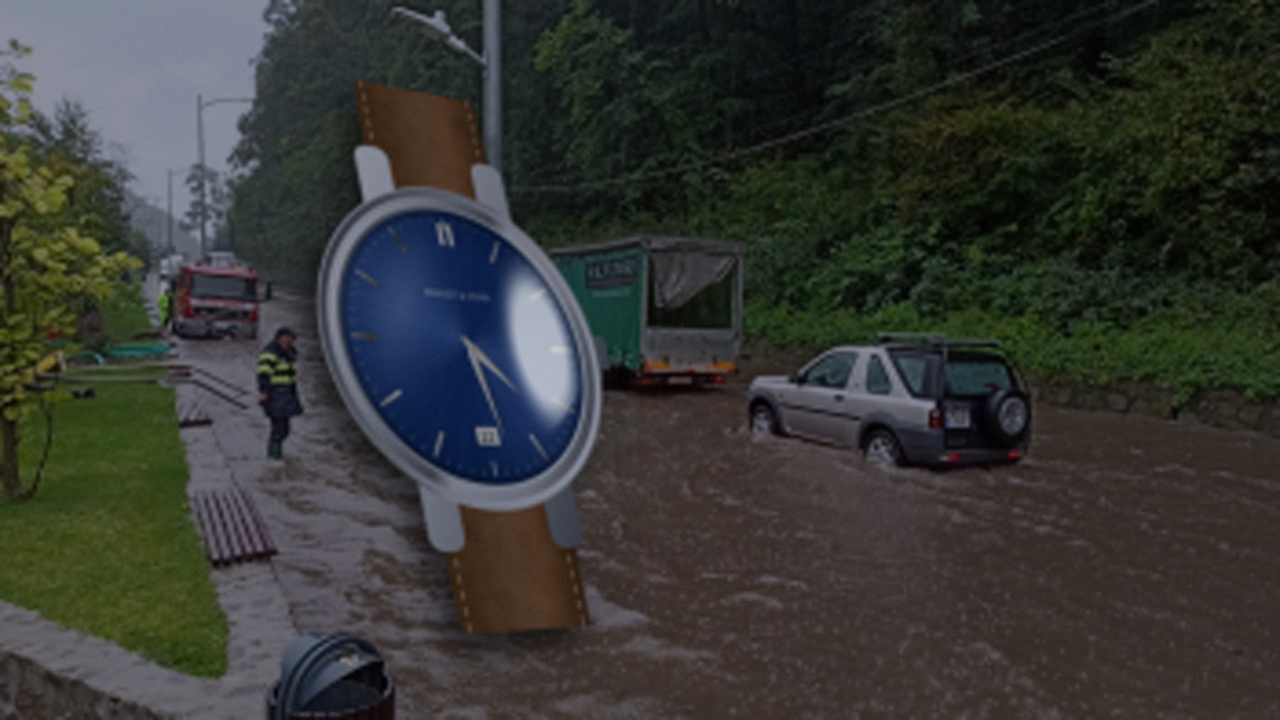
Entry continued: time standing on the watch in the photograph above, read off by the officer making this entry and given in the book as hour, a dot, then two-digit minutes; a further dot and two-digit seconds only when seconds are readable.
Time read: 4.28
